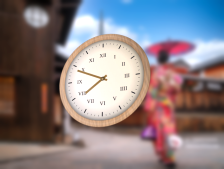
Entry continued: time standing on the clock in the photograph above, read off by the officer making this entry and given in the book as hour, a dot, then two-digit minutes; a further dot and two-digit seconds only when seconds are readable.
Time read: 7.49
